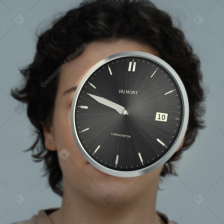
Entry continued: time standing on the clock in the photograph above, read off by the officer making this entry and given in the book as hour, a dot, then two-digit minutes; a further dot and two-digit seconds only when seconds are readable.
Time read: 9.48
